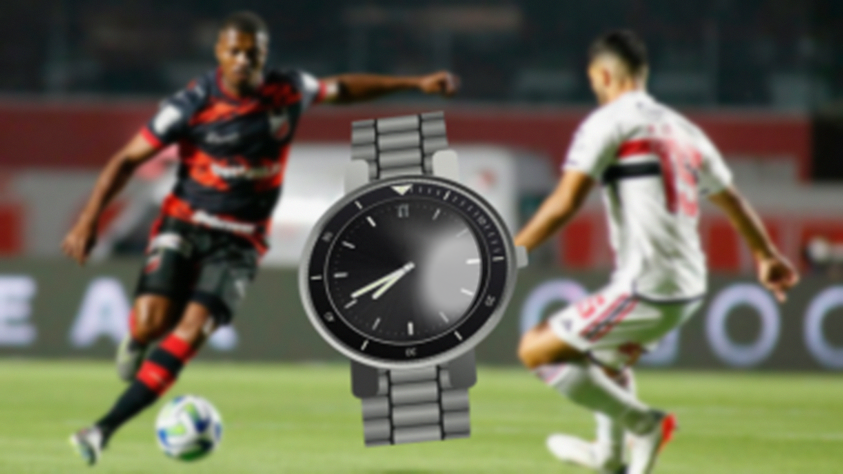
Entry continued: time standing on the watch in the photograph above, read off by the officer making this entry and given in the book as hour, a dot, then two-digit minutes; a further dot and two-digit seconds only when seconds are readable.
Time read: 7.41
